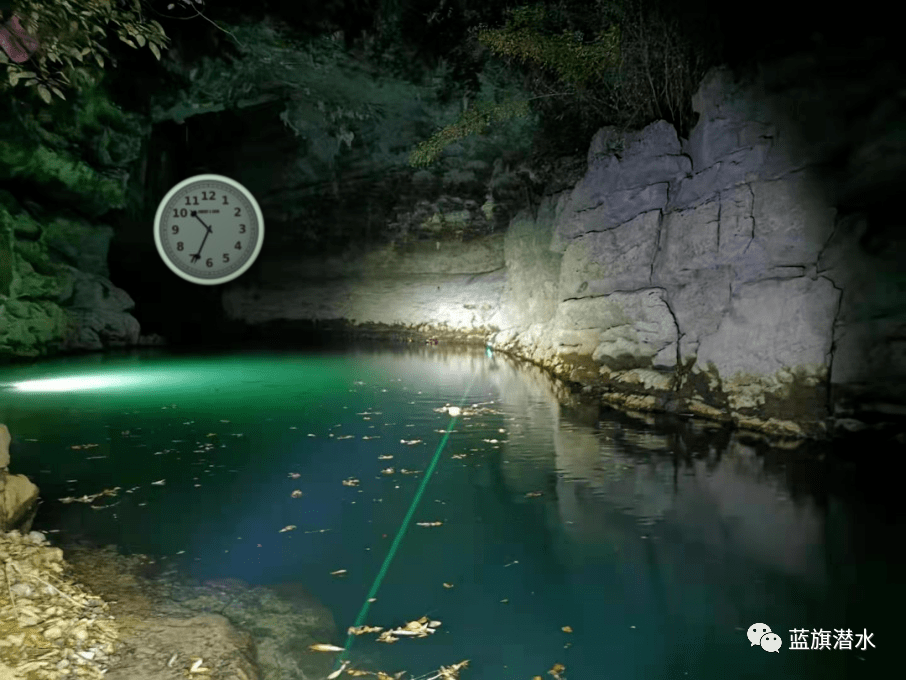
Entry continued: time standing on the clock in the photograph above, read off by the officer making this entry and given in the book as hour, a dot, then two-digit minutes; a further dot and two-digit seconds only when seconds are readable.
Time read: 10.34
